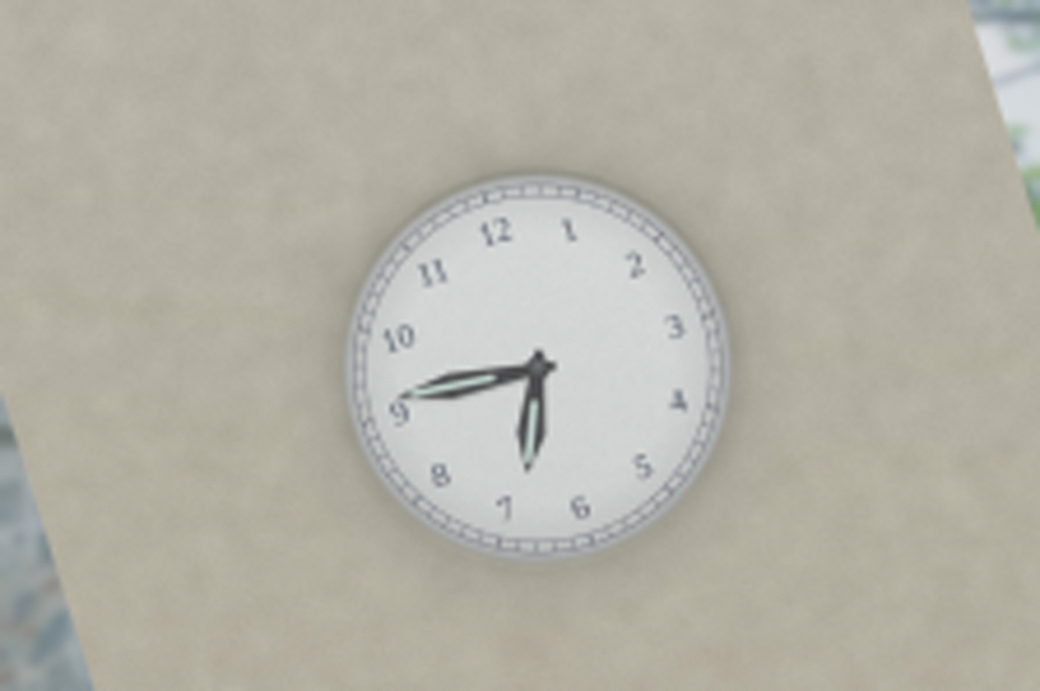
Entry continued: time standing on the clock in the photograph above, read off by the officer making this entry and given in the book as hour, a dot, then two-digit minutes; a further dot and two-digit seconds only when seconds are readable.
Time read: 6.46
